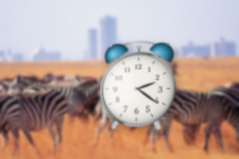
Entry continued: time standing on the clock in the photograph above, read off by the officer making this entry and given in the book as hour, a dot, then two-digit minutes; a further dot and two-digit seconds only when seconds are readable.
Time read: 2.21
